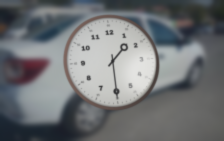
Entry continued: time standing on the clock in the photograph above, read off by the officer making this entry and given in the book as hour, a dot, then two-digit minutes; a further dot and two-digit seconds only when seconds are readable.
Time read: 1.30
